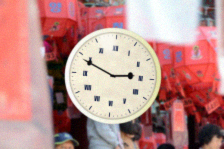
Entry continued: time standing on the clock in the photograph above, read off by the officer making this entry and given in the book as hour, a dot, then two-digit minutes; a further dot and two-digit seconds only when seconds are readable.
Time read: 2.49
